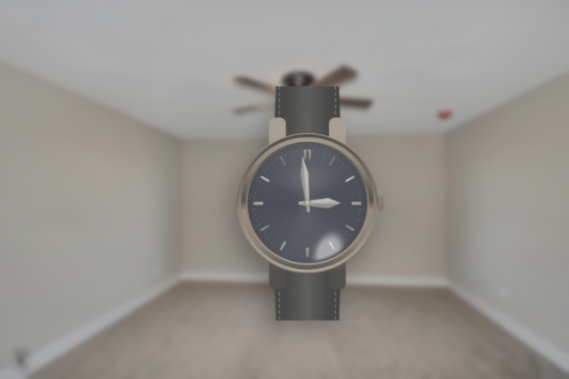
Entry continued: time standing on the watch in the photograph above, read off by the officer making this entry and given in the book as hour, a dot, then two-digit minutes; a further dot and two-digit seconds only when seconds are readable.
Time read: 2.59
